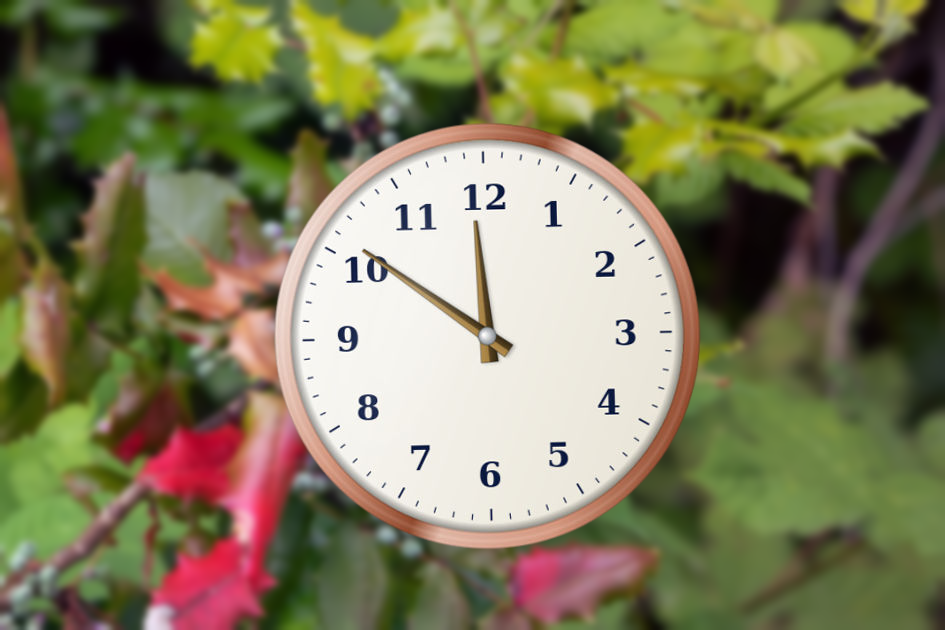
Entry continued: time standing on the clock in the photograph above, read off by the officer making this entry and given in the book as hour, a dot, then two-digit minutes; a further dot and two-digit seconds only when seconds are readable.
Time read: 11.51
